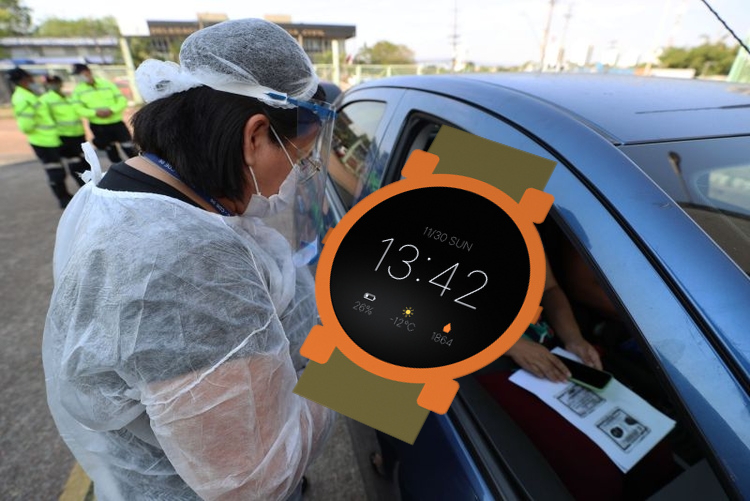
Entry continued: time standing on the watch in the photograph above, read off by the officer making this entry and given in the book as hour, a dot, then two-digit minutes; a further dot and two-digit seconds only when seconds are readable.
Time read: 13.42
